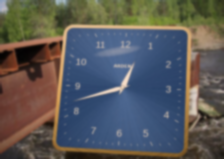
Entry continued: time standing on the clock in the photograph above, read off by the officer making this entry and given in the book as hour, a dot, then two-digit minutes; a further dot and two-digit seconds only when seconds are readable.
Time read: 12.42
